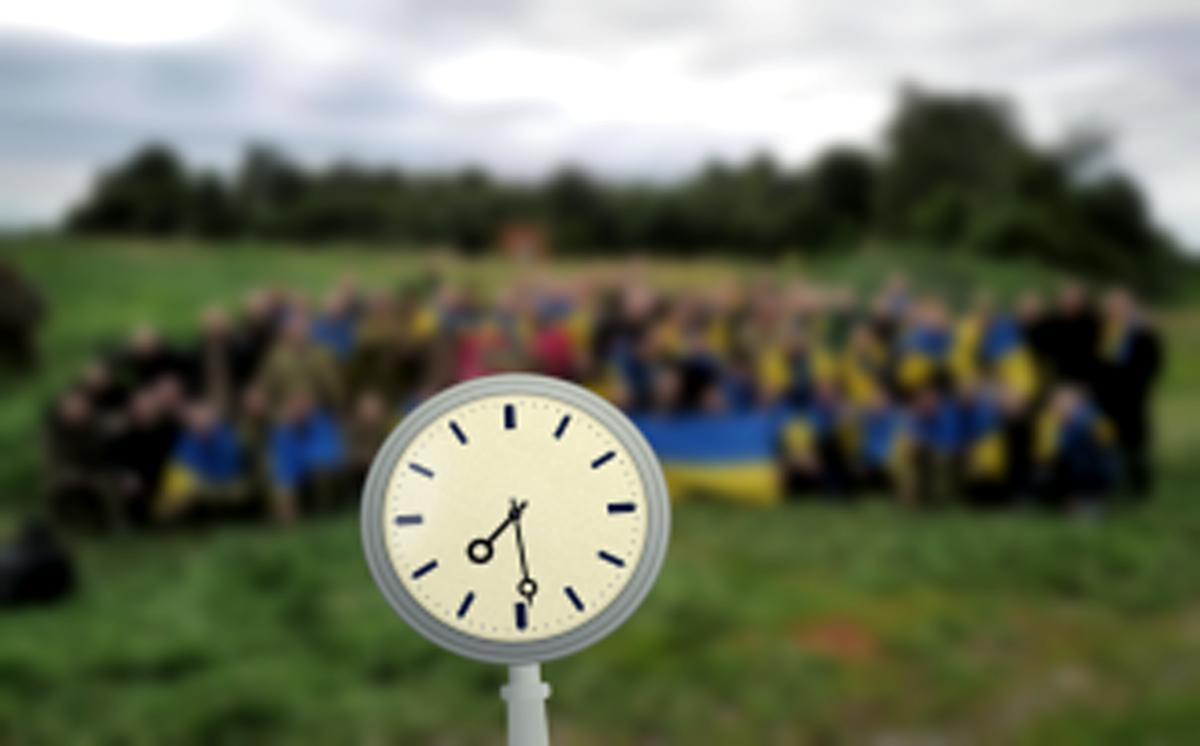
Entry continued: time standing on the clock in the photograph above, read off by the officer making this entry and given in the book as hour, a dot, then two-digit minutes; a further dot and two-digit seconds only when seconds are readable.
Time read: 7.29
